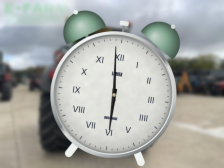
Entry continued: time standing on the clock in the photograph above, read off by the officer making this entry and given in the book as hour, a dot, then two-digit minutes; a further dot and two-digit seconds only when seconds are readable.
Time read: 5.59
